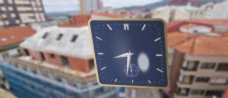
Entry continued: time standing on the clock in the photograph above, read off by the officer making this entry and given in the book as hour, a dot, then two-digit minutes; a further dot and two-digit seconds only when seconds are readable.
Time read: 8.32
